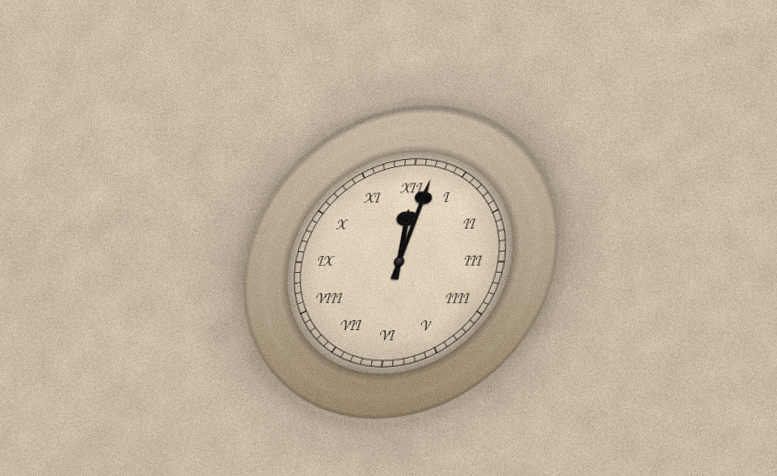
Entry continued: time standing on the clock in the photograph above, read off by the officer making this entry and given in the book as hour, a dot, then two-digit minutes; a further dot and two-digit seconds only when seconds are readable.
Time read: 12.02
